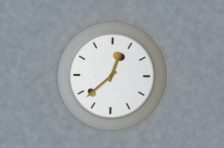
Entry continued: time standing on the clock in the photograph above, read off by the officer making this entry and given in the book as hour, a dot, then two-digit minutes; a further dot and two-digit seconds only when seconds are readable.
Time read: 12.38
